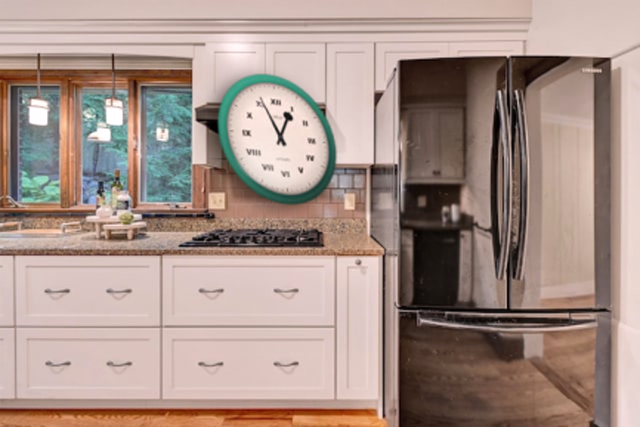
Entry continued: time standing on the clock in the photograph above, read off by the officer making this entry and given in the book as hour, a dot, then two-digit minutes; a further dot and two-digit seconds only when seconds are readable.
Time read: 12.56
